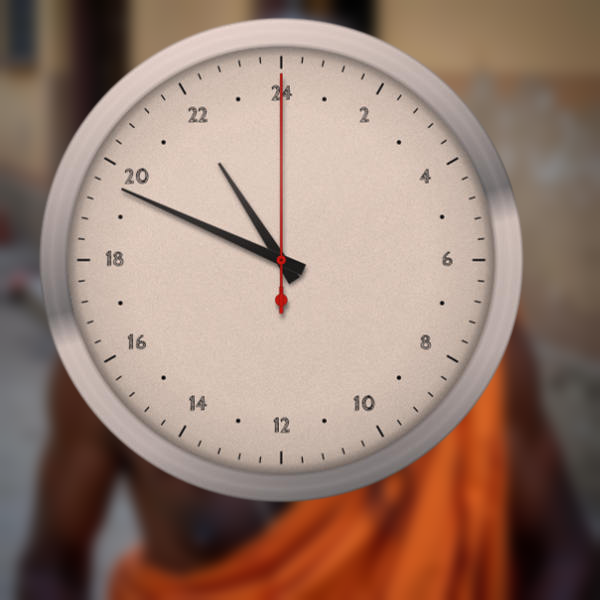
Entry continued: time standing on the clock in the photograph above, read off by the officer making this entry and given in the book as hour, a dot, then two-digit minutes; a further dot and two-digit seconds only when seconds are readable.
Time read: 21.49.00
